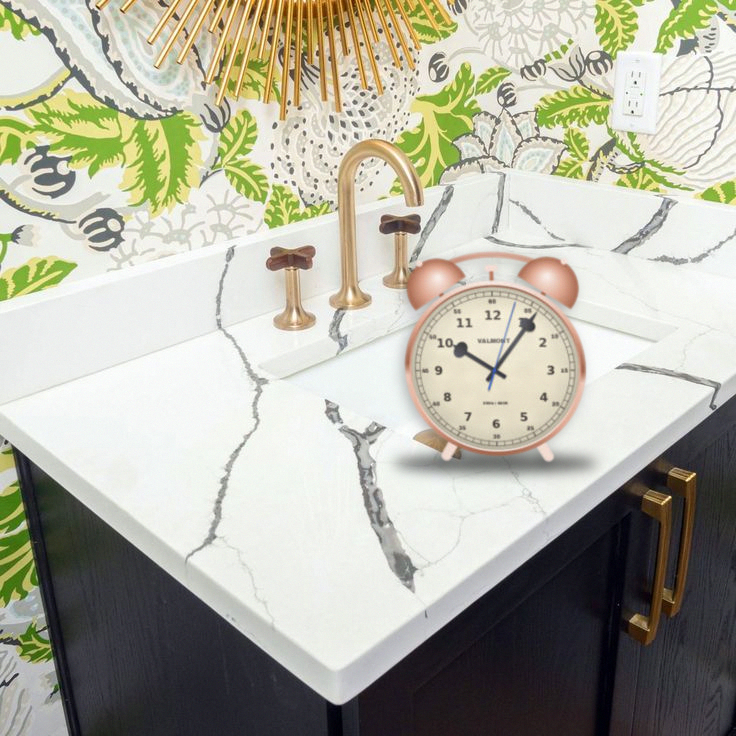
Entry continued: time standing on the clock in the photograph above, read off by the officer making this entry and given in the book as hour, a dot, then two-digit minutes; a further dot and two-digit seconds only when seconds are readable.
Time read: 10.06.03
